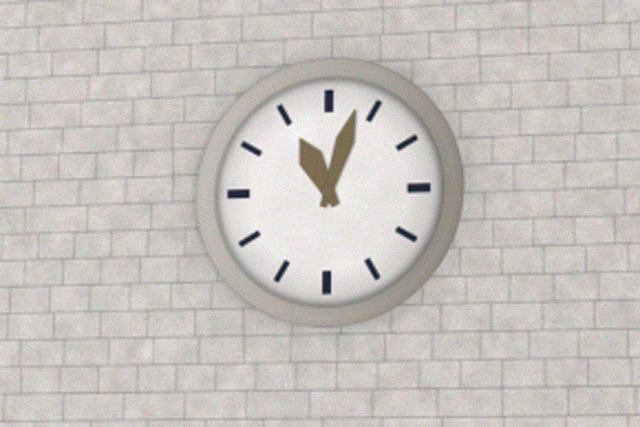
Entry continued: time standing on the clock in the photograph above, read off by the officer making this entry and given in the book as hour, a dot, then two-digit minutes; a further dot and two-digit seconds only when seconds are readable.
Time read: 11.03
